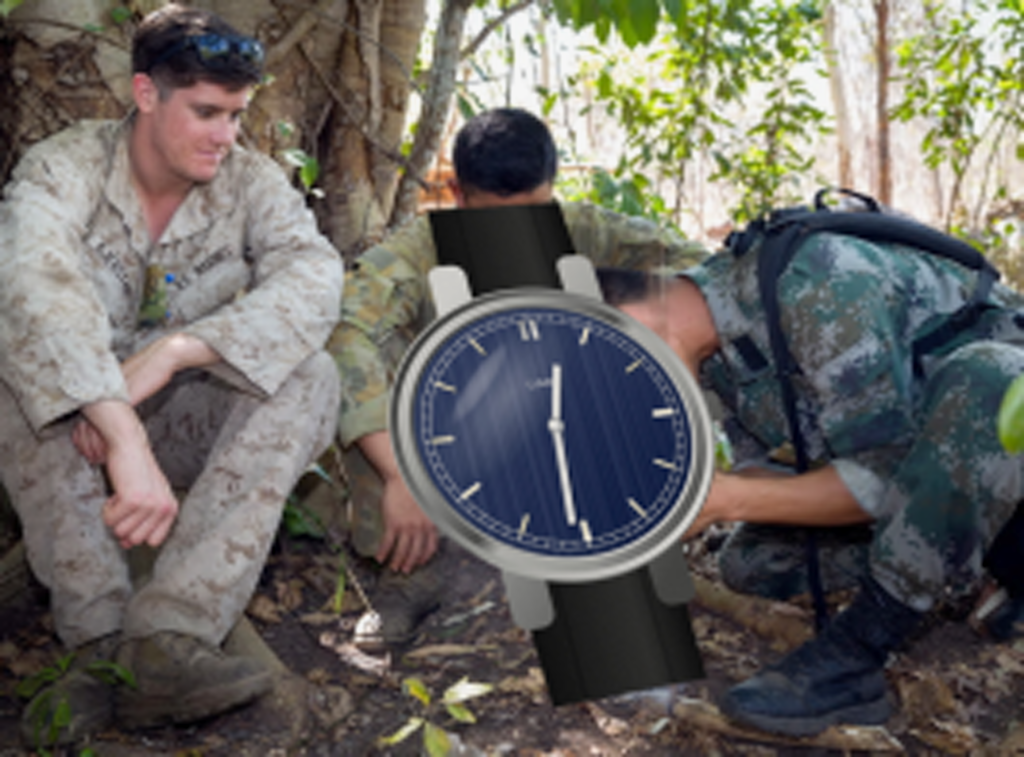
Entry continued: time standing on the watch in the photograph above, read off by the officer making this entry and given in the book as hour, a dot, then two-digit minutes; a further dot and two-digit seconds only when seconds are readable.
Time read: 12.31
